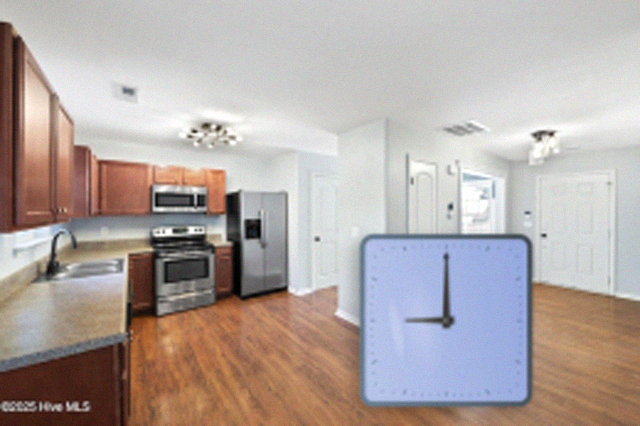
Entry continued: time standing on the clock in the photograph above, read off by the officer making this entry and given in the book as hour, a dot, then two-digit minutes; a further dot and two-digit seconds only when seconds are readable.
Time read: 9.00
